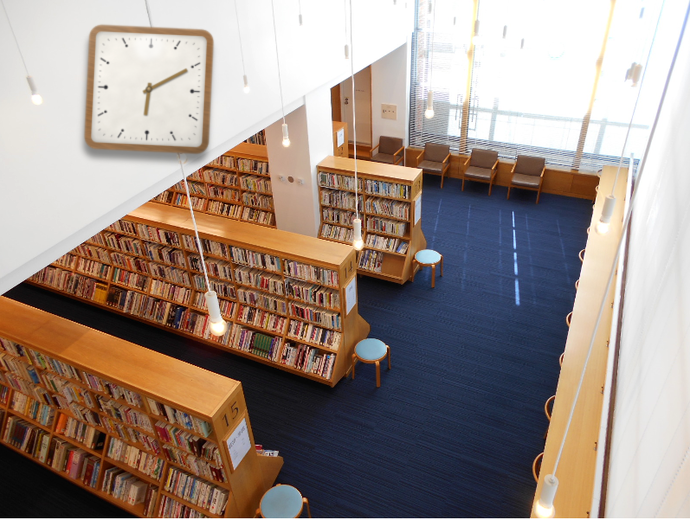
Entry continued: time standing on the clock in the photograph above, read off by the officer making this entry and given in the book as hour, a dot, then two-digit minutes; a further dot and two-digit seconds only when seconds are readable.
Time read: 6.10
